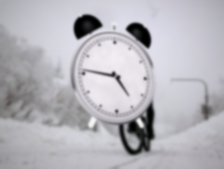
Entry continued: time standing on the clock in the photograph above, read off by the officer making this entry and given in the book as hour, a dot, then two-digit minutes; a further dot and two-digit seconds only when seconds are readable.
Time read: 4.46
